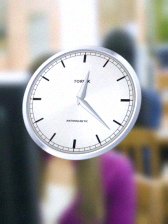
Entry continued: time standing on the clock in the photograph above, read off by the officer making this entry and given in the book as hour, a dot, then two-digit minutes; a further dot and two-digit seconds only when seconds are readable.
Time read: 12.22
